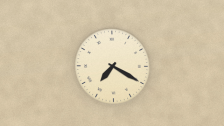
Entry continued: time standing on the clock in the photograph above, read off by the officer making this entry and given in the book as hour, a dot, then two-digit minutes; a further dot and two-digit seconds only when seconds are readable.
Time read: 7.20
